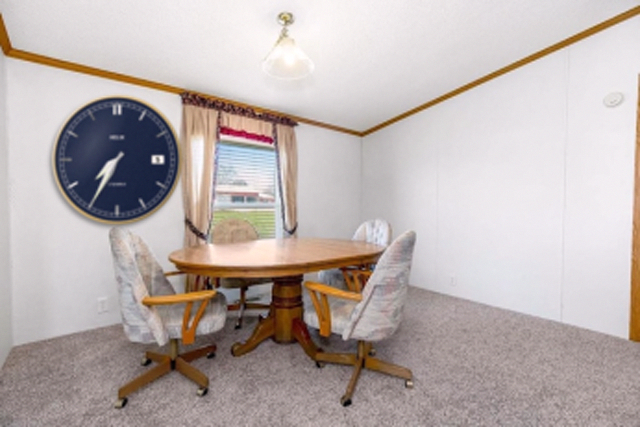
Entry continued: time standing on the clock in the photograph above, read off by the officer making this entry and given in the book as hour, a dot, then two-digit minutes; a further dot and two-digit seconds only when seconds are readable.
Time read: 7.35
